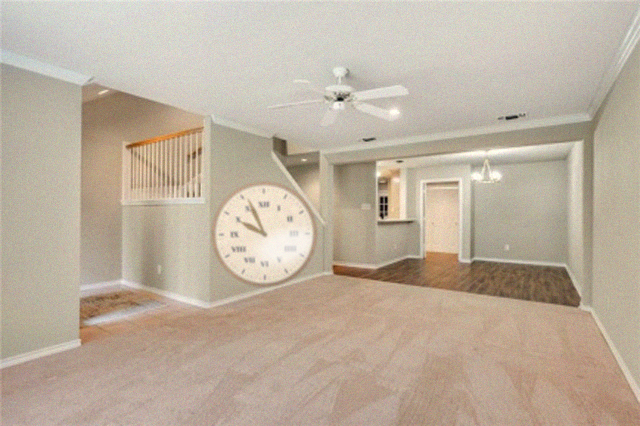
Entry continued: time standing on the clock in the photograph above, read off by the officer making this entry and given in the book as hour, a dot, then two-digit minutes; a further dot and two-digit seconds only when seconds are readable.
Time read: 9.56
